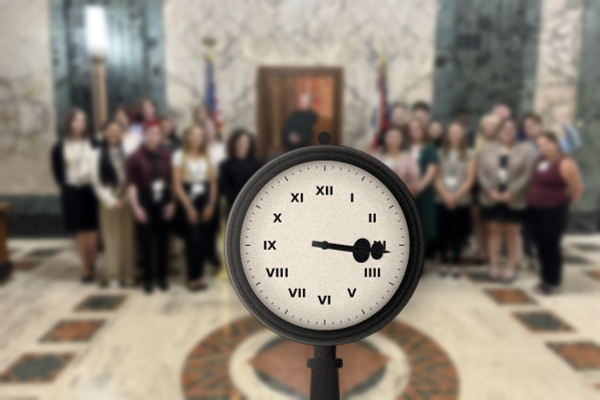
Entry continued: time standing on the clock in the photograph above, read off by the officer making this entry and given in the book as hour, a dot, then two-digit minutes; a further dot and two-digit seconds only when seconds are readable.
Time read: 3.16
